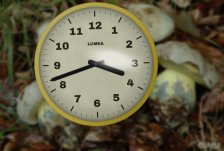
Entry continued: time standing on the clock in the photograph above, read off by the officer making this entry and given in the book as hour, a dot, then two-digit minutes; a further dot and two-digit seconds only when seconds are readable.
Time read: 3.42
